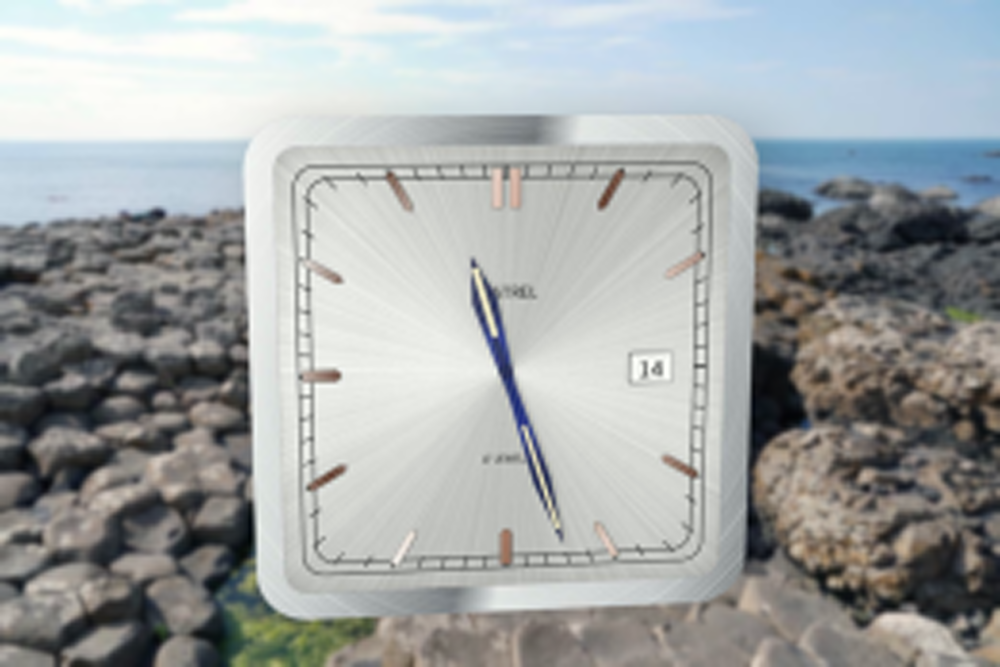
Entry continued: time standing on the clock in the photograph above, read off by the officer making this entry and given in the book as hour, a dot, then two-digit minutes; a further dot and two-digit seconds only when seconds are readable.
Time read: 11.27
